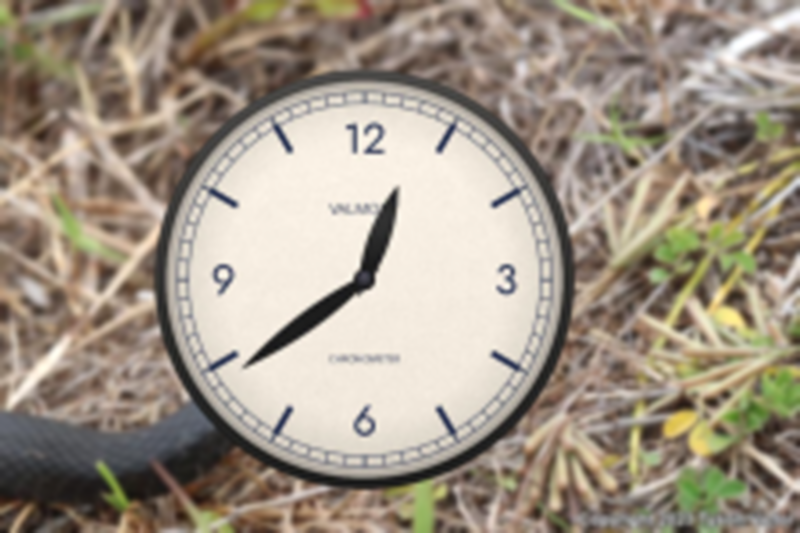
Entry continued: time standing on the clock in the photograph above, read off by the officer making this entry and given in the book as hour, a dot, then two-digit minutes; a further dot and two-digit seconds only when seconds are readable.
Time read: 12.39
